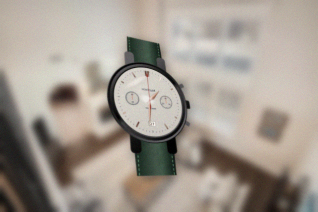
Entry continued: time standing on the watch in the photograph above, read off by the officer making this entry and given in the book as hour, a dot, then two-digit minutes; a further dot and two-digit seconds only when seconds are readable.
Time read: 1.31
